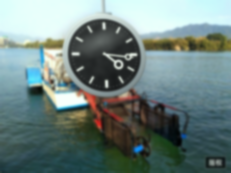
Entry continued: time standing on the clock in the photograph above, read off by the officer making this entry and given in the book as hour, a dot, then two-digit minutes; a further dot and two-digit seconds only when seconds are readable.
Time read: 4.16
